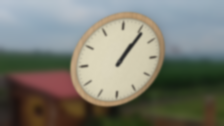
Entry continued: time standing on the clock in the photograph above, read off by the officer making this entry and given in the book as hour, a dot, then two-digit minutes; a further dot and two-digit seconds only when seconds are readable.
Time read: 1.06
